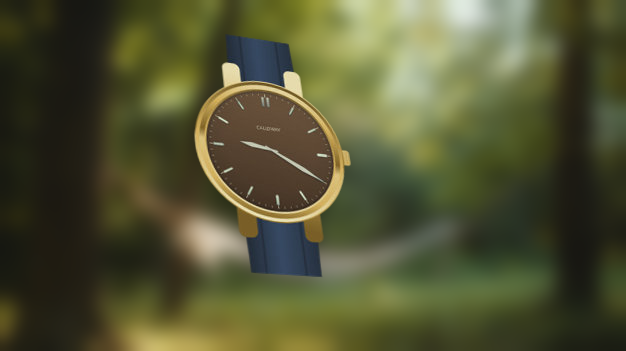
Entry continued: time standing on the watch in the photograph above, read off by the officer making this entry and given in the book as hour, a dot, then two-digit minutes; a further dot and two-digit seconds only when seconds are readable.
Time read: 9.20
